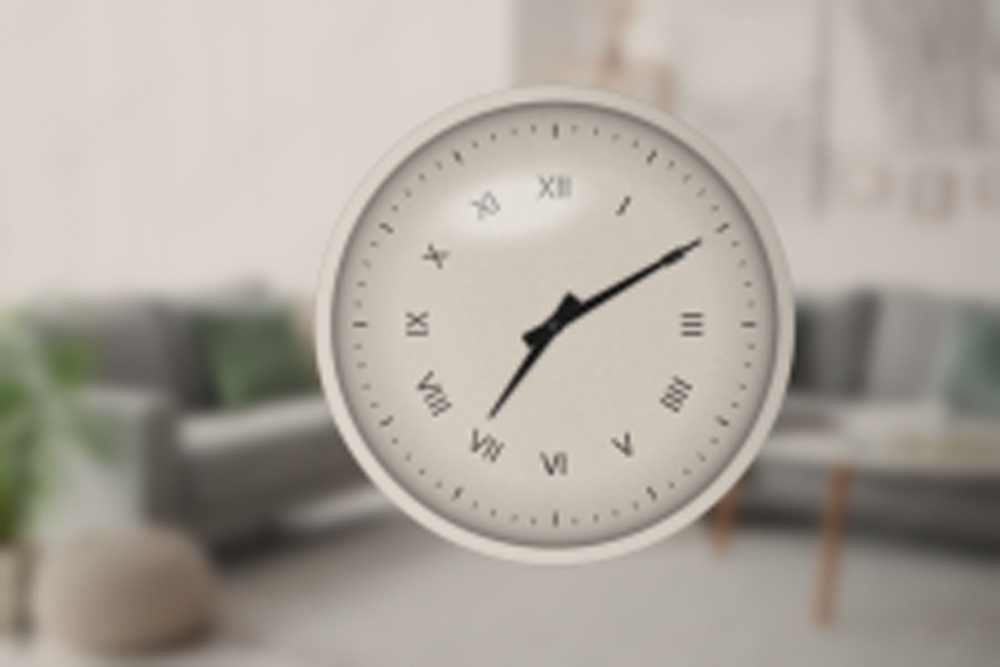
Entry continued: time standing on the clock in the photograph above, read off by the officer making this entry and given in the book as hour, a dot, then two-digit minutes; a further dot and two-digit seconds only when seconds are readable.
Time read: 7.10
